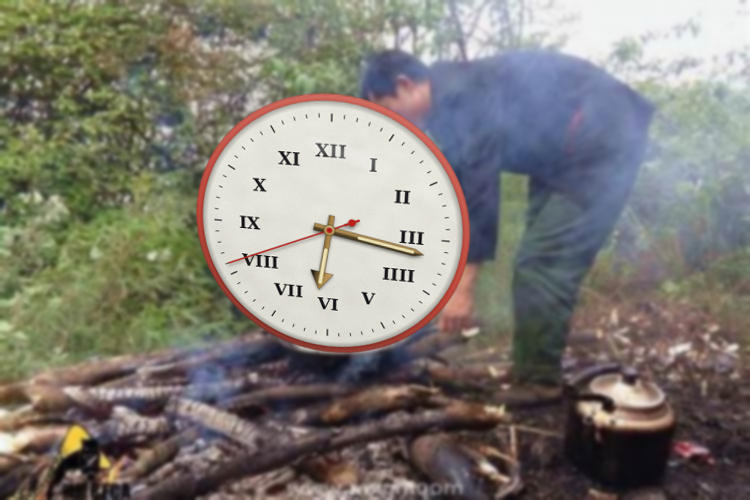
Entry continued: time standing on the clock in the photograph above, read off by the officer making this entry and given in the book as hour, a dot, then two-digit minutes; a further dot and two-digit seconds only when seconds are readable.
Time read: 6.16.41
